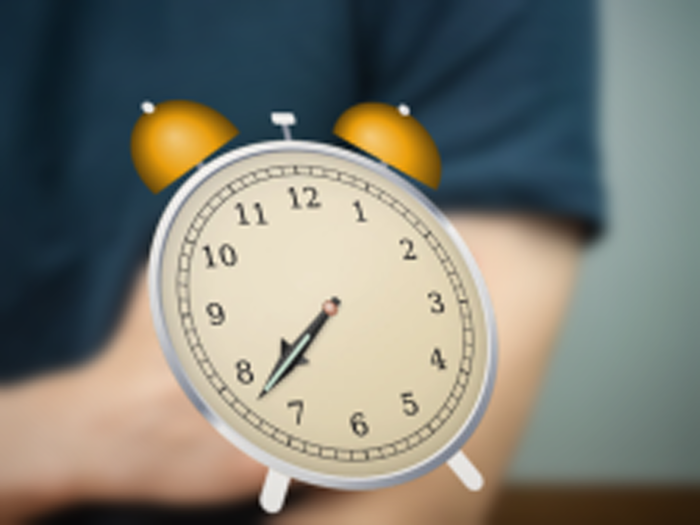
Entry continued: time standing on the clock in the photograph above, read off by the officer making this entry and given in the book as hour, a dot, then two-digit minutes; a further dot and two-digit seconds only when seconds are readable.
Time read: 7.38
